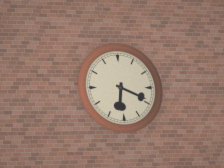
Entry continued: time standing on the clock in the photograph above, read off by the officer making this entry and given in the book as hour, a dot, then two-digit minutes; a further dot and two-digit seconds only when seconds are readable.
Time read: 6.19
